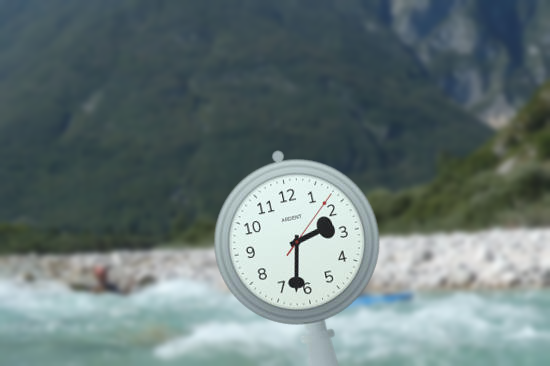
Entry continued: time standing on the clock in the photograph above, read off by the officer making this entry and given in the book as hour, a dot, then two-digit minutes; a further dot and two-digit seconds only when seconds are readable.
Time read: 2.32.08
